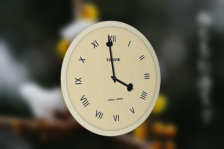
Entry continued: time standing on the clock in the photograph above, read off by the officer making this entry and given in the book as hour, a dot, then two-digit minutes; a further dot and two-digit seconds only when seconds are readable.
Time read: 3.59
